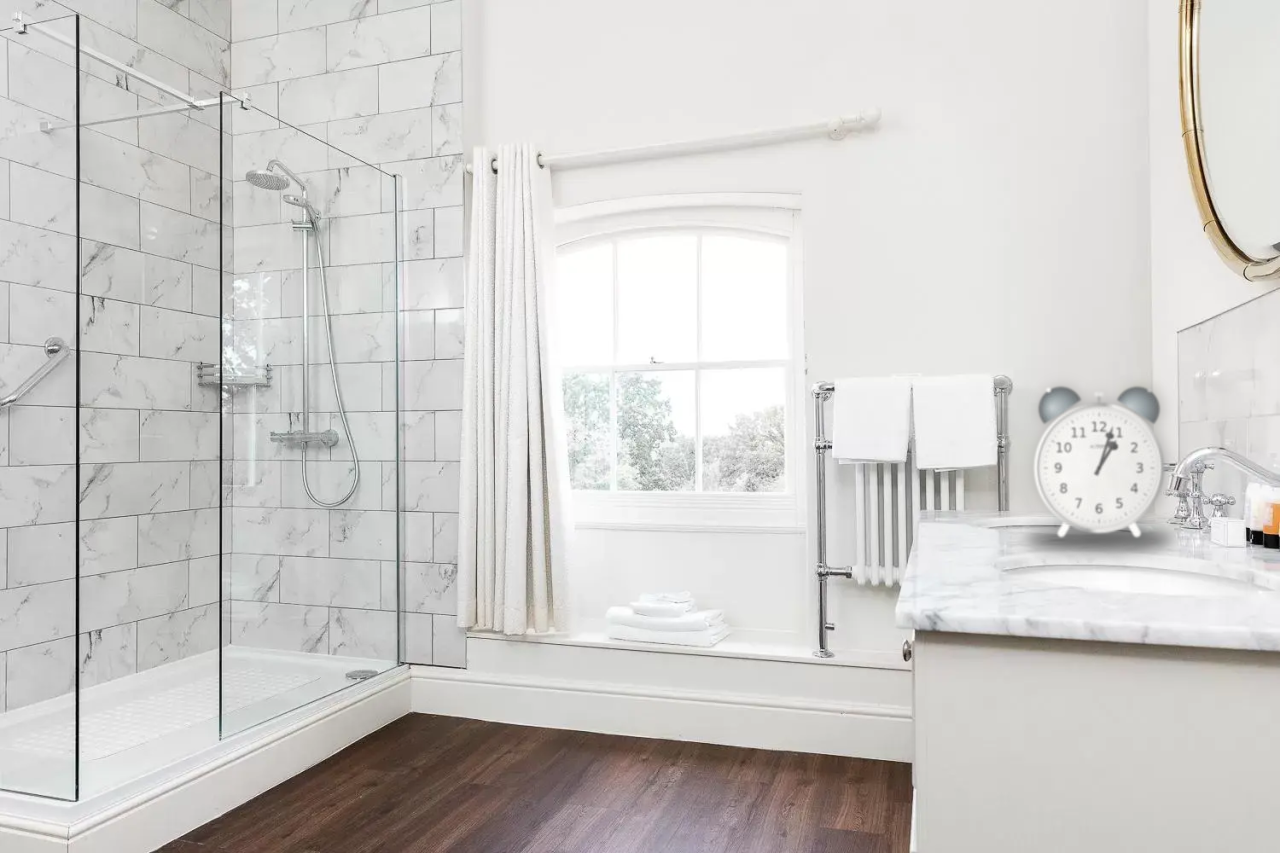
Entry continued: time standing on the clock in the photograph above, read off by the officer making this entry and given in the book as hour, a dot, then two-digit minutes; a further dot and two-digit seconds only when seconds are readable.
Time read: 1.03
